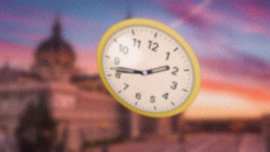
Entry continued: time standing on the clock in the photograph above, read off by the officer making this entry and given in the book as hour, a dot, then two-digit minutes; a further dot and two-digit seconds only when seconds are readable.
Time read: 1.42
